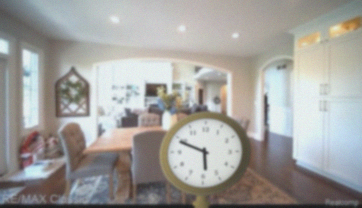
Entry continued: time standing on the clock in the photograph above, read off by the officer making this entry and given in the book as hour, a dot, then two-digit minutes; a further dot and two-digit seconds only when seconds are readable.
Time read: 5.49
